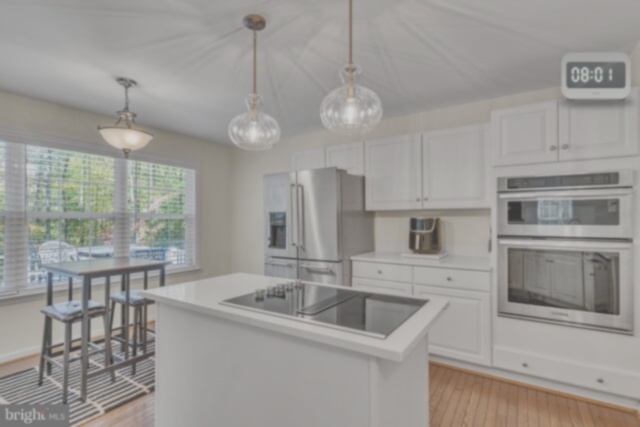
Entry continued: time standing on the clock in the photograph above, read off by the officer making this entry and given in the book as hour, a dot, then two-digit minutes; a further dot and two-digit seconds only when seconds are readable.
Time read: 8.01
